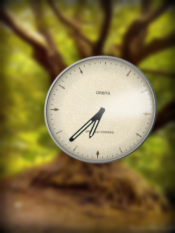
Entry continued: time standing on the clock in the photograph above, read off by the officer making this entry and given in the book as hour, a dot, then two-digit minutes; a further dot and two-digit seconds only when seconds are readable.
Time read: 6.37
